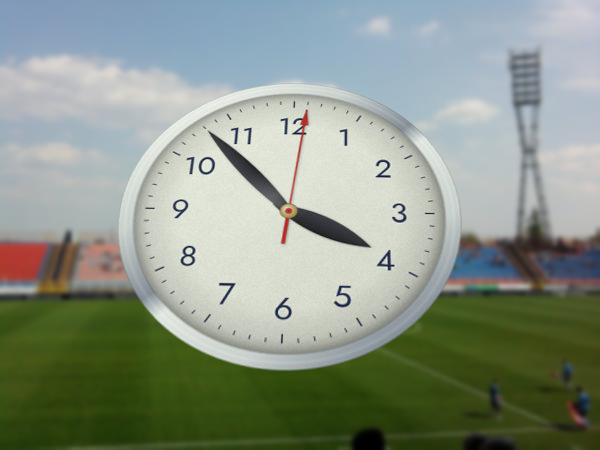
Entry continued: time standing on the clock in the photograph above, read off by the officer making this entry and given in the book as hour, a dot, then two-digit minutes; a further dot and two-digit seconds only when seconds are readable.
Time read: 3.53.01
